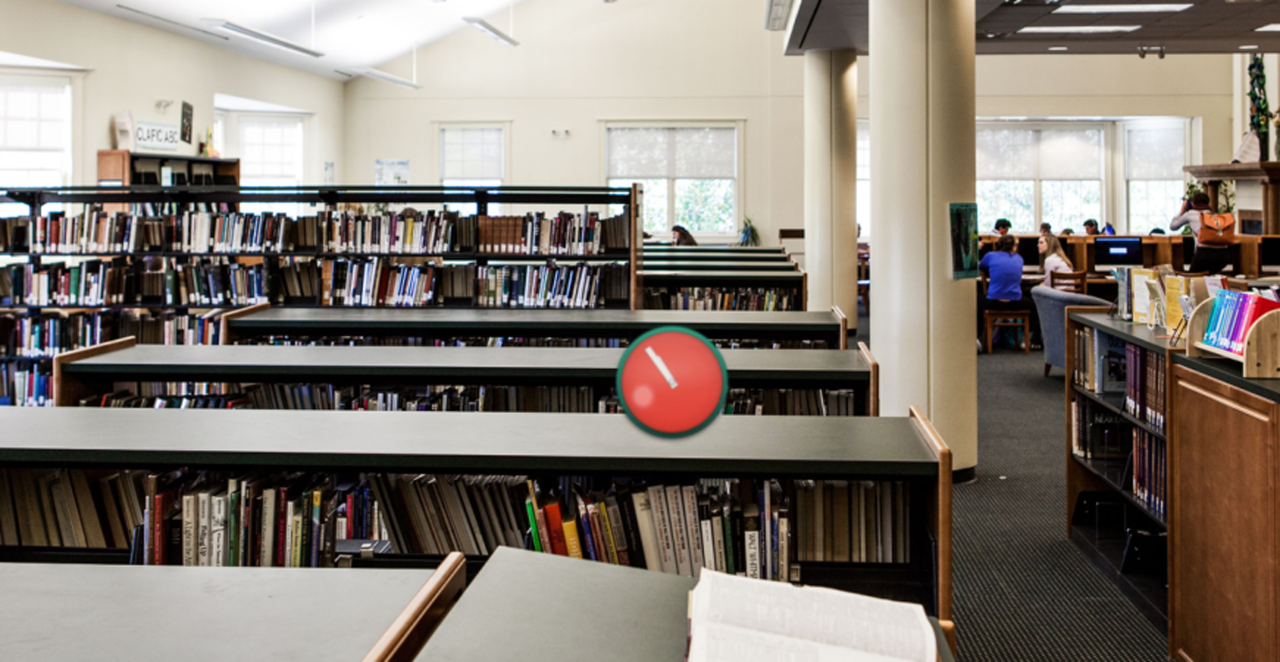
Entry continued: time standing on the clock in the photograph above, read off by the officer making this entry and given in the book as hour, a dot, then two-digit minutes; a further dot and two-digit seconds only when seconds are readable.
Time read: 10.54
